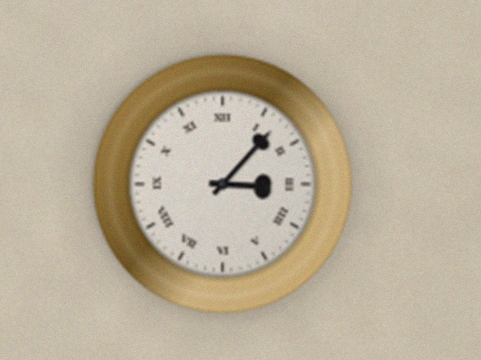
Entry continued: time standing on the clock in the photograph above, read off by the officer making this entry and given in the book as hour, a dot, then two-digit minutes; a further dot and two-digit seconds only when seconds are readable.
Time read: 3.07
